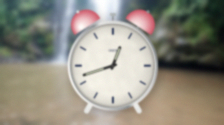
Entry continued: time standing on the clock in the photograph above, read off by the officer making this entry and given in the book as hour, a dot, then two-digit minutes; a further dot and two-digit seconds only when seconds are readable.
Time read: 12.42
